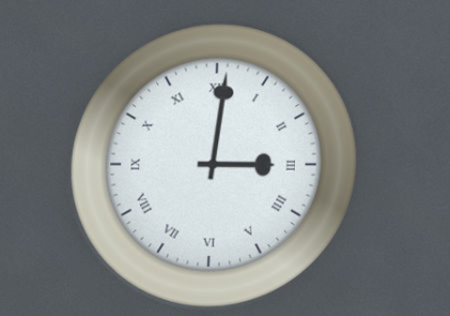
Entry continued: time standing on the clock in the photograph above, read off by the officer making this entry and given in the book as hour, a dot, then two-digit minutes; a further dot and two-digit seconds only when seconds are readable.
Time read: 3.01
